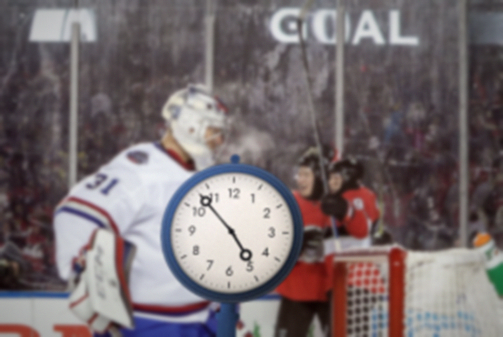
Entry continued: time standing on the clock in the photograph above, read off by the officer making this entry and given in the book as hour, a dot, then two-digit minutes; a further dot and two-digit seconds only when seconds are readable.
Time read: 4.53
